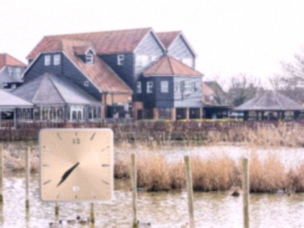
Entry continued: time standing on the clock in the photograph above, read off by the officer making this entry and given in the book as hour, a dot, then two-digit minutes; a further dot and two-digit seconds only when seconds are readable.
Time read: 7.37
